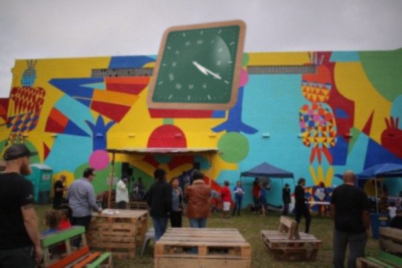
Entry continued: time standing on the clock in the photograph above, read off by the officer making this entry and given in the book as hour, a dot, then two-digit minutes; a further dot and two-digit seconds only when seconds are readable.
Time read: 4.20
